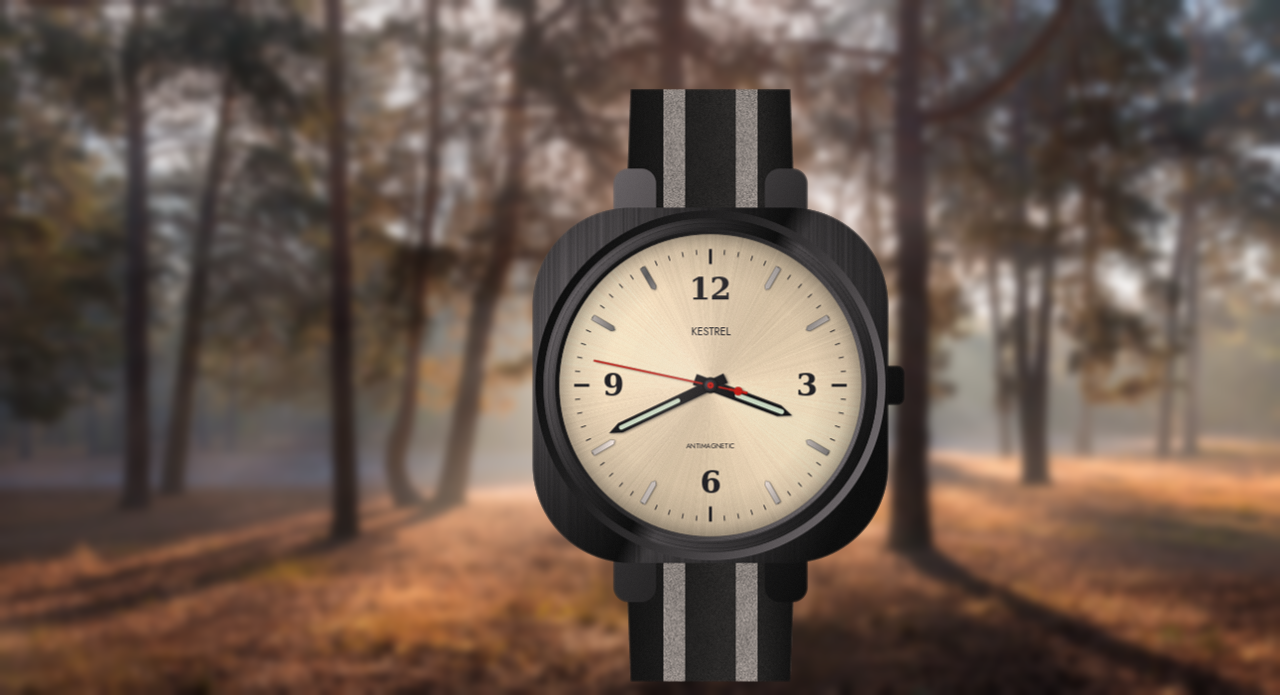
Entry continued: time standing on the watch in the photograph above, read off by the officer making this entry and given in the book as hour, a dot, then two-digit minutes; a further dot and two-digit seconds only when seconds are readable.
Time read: 3.40.47
